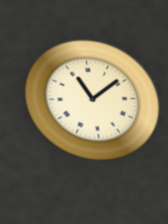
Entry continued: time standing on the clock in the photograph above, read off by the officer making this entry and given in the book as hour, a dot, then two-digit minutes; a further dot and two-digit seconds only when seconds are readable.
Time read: 11.09
